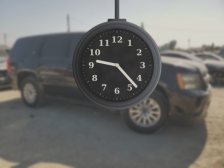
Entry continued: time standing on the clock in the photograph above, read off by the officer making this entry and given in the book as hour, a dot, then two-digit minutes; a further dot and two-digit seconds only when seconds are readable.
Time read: 9.23
